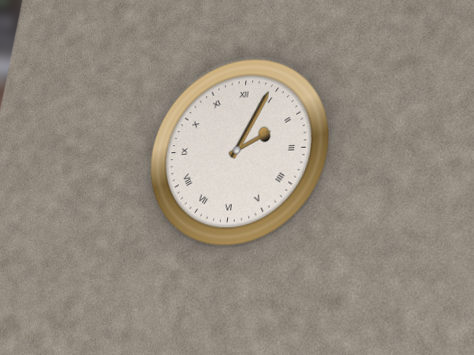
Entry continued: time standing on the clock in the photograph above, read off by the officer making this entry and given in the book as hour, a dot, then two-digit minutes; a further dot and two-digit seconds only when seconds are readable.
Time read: 2.04
